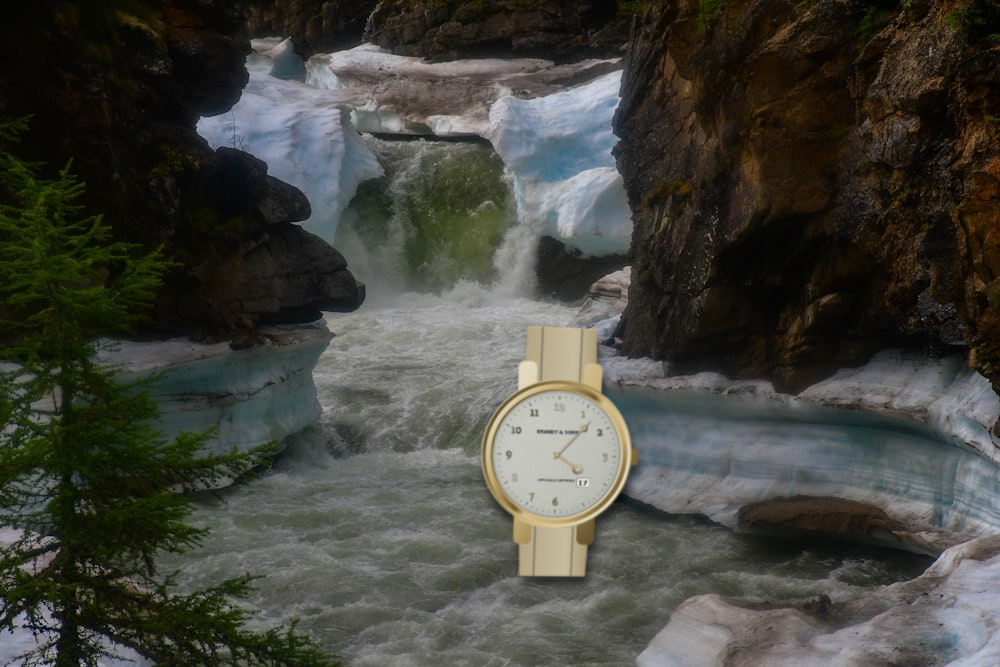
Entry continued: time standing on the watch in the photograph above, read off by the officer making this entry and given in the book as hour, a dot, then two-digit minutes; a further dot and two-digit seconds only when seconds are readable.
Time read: 4.07
